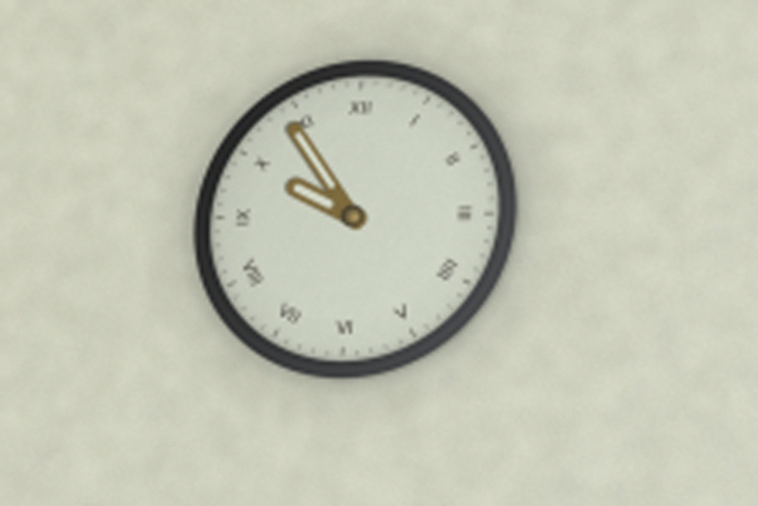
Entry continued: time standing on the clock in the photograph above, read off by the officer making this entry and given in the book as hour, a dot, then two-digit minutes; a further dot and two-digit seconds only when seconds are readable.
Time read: 9.54
